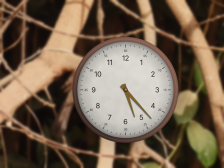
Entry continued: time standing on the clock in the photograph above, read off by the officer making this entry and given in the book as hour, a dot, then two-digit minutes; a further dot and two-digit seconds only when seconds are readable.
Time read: 5.23
